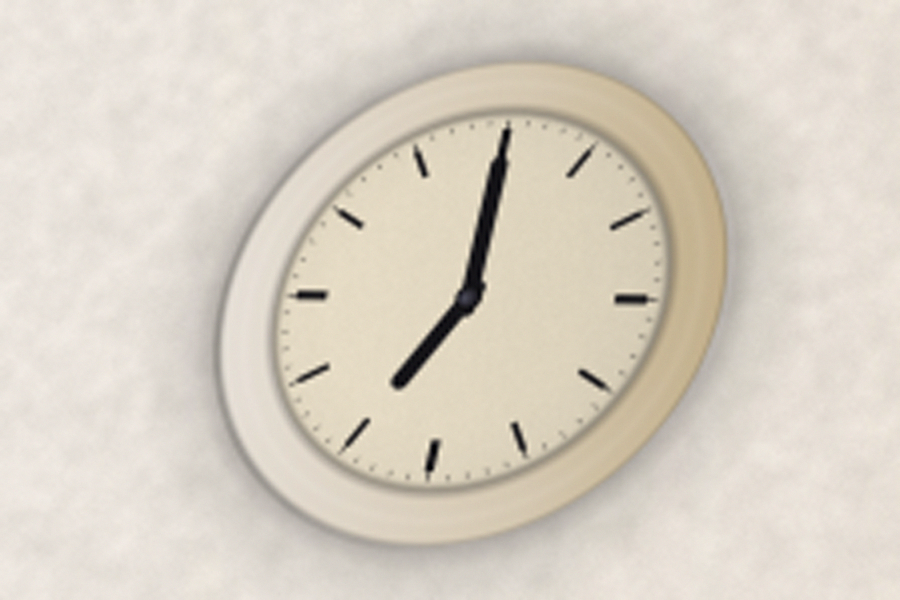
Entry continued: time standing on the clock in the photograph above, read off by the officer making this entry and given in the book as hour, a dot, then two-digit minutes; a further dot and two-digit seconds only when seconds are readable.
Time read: 7.00
